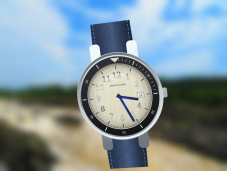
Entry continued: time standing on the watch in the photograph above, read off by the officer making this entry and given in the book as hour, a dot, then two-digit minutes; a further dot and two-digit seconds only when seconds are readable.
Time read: 3.26
